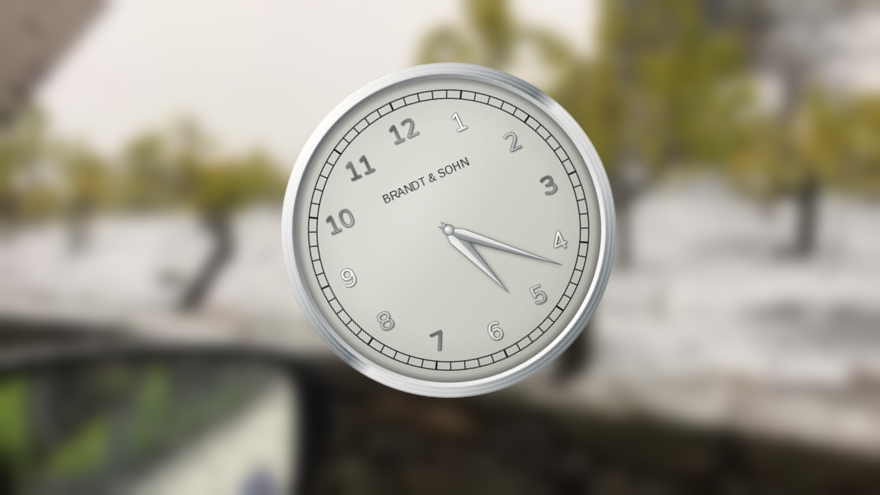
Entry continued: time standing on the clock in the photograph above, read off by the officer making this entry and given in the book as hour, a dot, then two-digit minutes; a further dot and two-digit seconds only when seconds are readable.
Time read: 5.22
